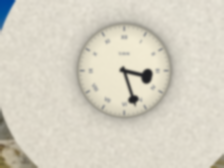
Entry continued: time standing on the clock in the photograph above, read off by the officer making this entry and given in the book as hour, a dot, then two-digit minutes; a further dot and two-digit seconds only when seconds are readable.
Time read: 3.27
